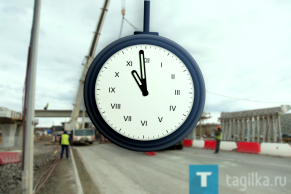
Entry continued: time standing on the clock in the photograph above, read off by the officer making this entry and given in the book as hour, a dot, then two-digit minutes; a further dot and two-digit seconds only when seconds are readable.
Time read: 10.59
